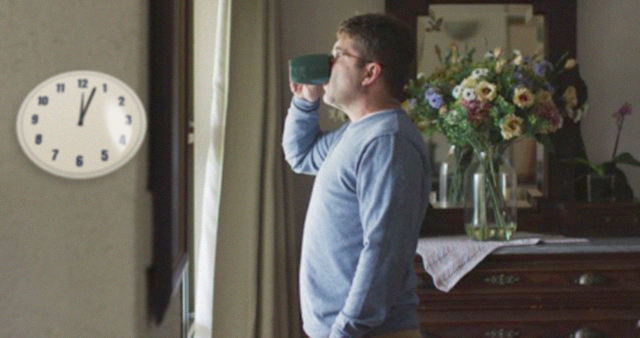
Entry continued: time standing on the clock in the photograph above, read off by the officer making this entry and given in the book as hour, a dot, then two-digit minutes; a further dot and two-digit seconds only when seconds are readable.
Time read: 12.03
